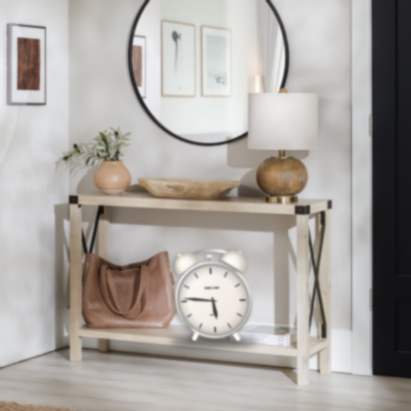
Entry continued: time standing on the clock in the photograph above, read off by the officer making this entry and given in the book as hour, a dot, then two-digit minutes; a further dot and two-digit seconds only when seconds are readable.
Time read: 5.46
